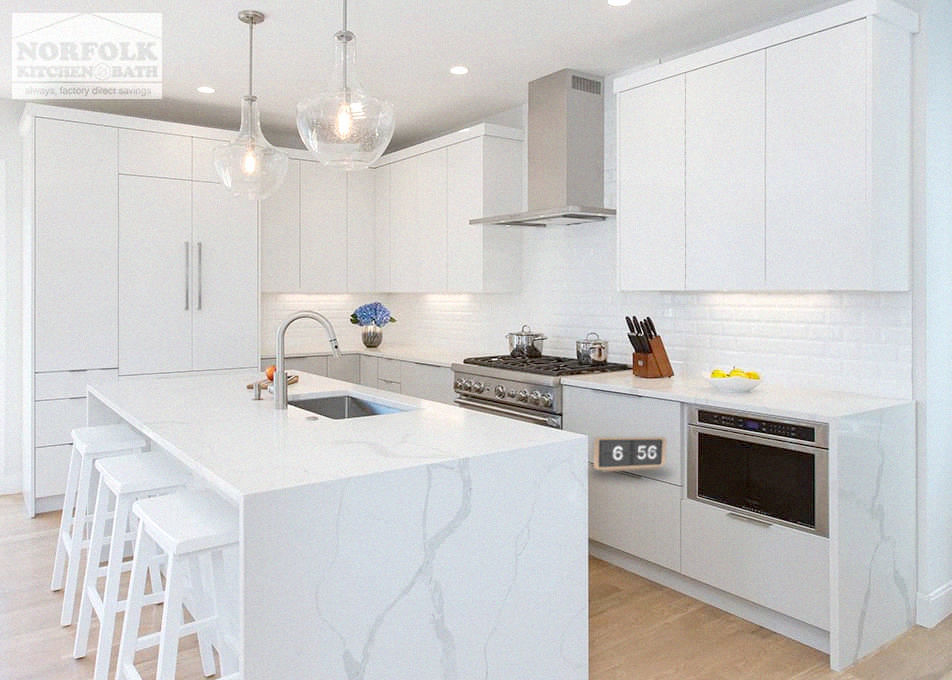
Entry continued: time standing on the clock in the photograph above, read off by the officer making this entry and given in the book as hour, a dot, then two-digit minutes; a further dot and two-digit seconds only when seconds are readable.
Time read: 6.56
